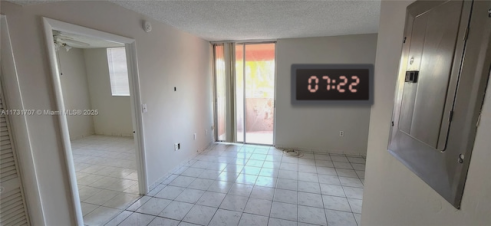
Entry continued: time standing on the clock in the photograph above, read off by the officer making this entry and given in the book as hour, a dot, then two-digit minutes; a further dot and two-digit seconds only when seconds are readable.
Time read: 7.22
